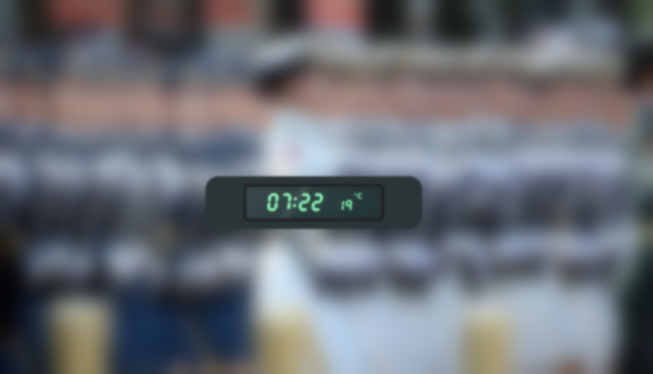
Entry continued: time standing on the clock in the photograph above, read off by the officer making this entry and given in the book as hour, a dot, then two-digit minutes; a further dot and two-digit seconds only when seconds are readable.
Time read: 7.22
